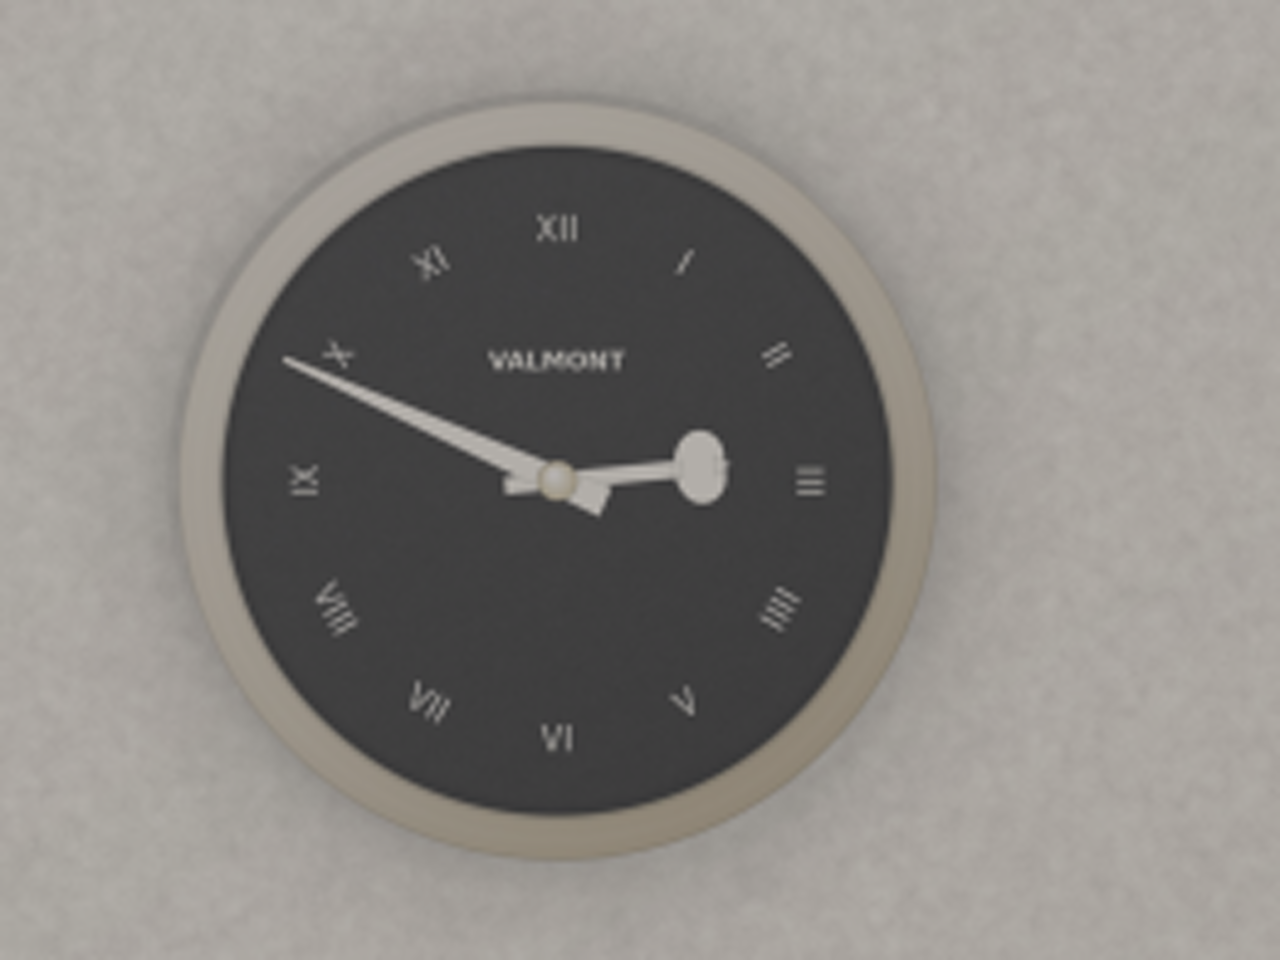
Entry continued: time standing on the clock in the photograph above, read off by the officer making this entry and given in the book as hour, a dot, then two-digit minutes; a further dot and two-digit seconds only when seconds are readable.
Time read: 2.49
